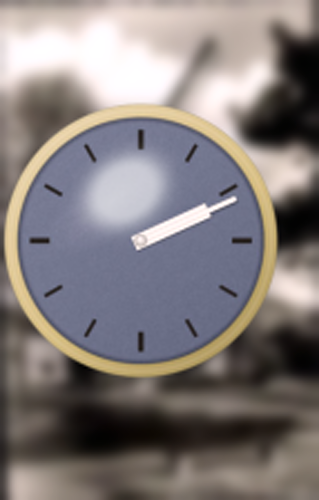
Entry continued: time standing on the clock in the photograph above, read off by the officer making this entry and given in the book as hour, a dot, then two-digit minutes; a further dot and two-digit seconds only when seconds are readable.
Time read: 2.11
